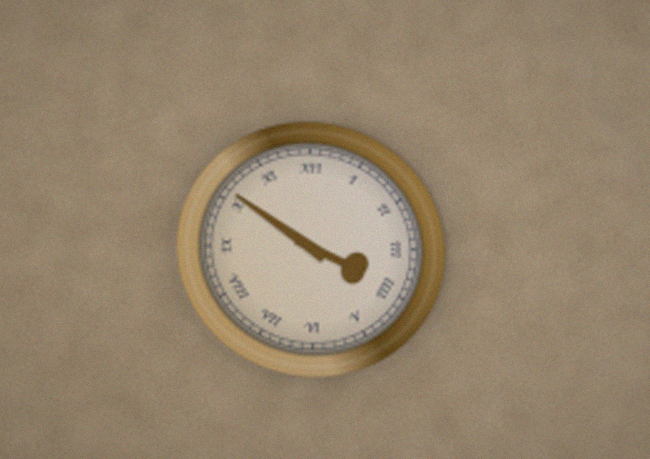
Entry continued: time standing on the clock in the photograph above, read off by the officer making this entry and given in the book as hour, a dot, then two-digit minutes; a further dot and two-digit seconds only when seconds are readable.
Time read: 3.51
